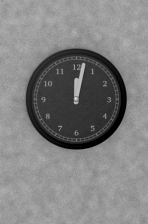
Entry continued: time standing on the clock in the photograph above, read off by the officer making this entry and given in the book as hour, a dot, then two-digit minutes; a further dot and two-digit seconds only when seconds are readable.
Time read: 12.02
